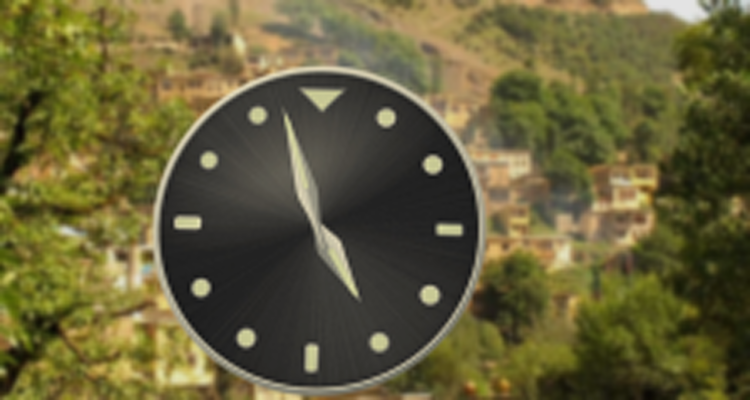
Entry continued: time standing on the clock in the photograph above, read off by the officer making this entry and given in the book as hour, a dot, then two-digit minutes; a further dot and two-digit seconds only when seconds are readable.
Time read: 4.57
